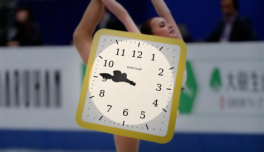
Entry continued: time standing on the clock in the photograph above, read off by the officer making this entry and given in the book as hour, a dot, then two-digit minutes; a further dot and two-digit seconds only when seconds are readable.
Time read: 9.46
